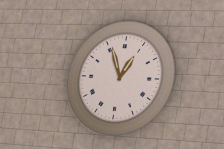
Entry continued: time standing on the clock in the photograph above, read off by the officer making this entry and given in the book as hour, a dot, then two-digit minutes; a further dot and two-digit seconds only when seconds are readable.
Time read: 12.56
